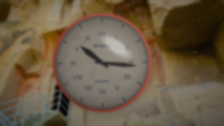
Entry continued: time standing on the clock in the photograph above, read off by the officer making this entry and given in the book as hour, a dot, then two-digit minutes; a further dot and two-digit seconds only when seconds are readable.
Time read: 10.16
